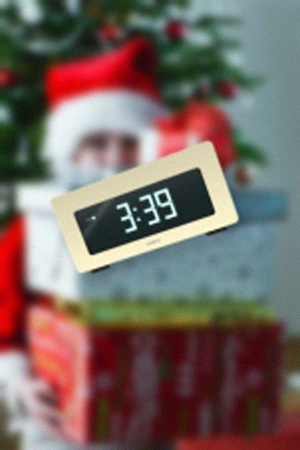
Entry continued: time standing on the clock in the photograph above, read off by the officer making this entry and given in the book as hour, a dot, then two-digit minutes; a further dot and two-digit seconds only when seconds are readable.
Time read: 3.39
